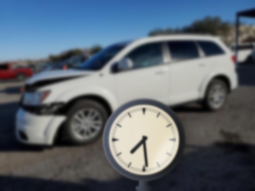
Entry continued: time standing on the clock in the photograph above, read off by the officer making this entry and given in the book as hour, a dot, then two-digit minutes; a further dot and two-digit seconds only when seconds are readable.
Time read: 7.29
